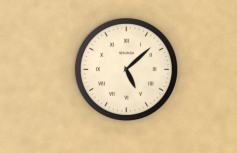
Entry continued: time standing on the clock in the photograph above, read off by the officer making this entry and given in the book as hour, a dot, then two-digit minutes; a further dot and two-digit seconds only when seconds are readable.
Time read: 5.08
